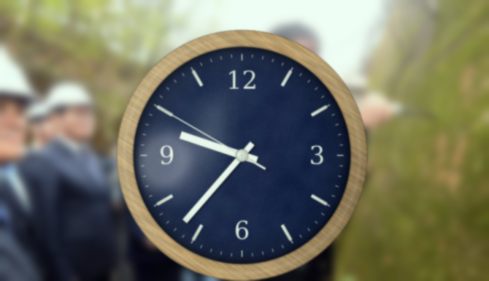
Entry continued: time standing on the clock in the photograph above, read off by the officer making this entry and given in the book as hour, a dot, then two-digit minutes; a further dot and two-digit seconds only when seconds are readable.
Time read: 9.36.50
